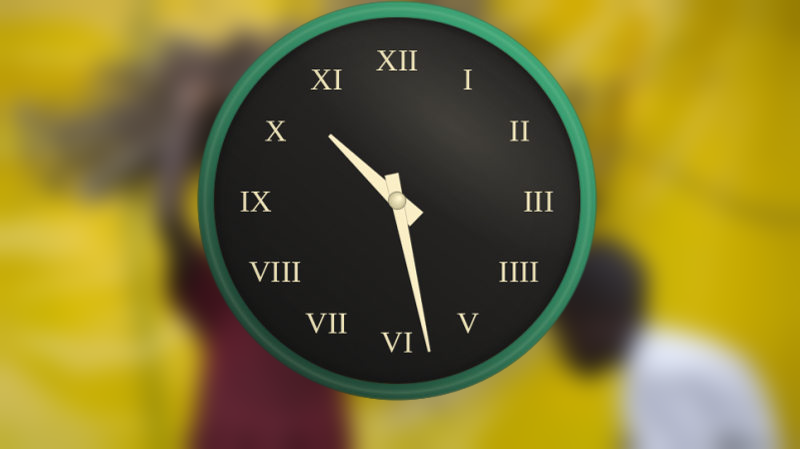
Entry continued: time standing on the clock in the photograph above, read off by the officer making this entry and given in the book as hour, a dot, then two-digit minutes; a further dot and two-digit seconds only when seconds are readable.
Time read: 10.28
